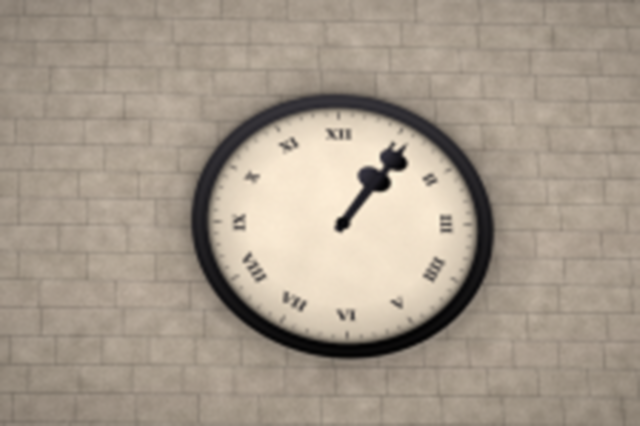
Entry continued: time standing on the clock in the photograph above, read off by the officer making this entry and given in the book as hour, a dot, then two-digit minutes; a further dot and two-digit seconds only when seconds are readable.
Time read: 1.06
